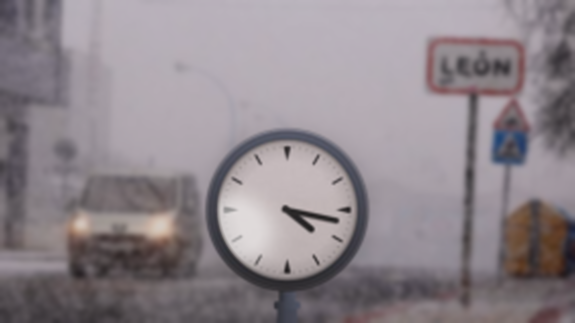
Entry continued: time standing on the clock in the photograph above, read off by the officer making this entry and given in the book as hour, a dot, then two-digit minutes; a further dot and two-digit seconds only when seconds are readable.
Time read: 4.17
